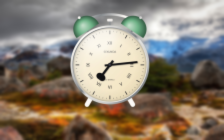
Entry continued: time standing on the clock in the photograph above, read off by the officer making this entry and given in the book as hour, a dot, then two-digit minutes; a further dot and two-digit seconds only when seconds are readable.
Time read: 7.14
